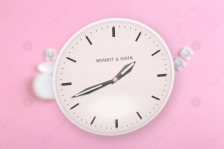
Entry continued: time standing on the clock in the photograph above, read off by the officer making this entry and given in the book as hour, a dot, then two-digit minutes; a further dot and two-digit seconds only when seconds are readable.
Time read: 1.42
